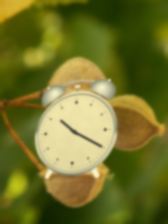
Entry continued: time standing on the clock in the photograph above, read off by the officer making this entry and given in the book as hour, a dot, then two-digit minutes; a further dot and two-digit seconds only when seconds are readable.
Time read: 10.20
